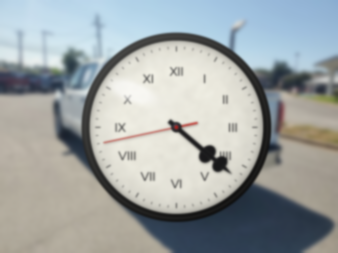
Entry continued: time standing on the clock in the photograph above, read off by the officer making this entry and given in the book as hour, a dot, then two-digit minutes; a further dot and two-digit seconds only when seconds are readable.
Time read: 4.21.43
